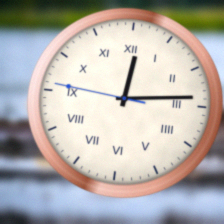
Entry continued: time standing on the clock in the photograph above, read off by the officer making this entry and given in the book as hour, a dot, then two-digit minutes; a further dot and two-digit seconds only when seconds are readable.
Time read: 12.13.46
